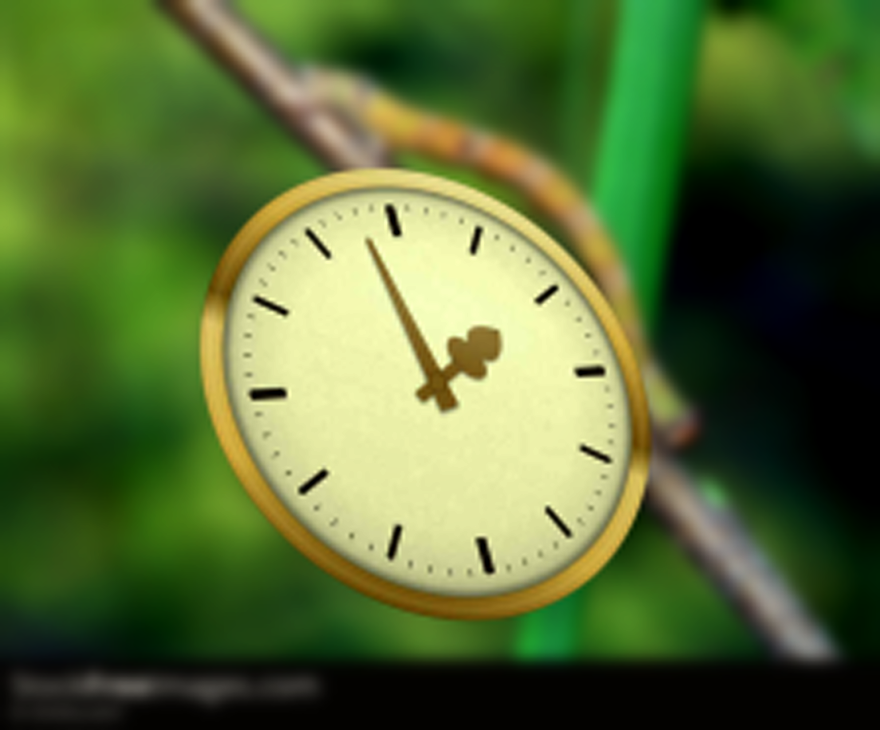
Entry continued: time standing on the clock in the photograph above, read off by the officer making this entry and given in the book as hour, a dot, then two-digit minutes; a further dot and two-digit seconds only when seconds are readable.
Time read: 1.58
